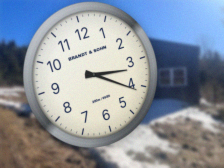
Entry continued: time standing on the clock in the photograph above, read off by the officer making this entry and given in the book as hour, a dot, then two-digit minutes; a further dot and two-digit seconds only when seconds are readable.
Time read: 3.21
